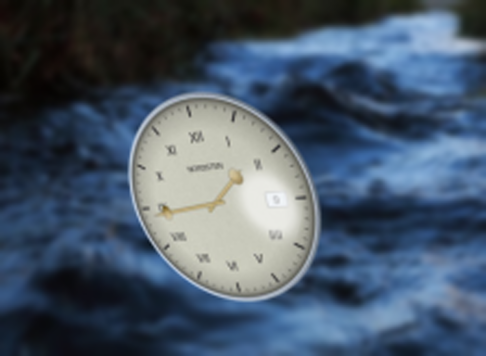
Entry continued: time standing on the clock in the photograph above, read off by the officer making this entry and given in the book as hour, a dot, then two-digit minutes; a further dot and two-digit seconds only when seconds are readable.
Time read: 1.44
